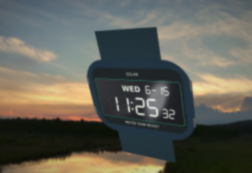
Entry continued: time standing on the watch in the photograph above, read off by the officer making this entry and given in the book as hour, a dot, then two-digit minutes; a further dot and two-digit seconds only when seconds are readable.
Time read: 11.25
